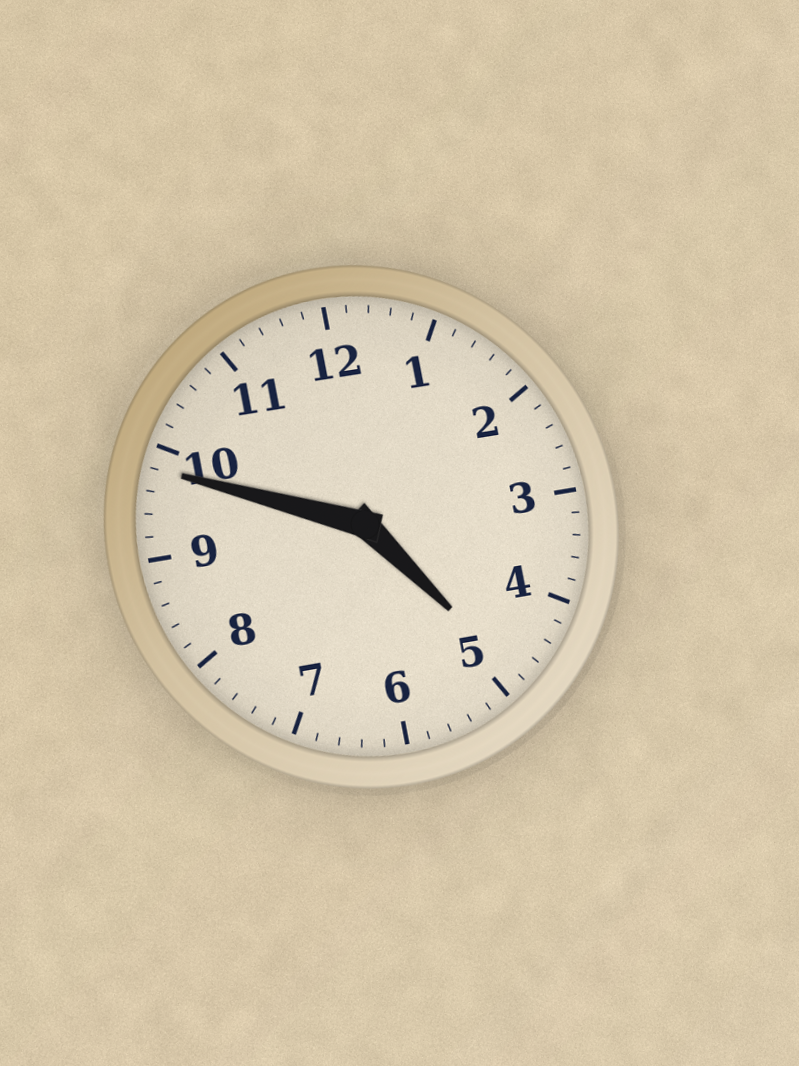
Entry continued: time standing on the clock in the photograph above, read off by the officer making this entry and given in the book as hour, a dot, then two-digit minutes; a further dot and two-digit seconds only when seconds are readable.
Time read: 4.49
